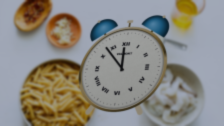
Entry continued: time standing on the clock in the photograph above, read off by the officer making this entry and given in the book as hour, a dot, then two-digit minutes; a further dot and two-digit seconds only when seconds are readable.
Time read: 11.53
